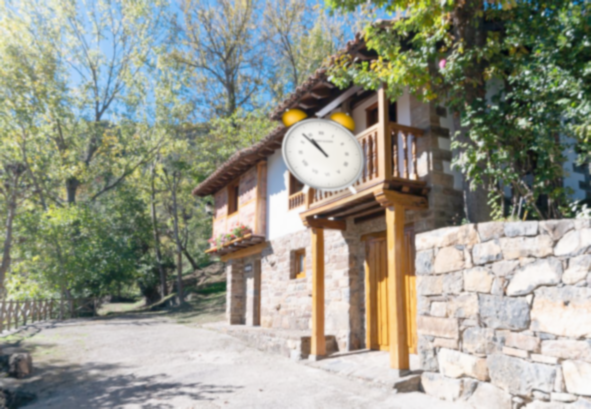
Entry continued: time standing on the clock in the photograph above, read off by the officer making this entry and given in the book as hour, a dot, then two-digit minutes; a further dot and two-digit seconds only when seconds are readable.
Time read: 10.53
